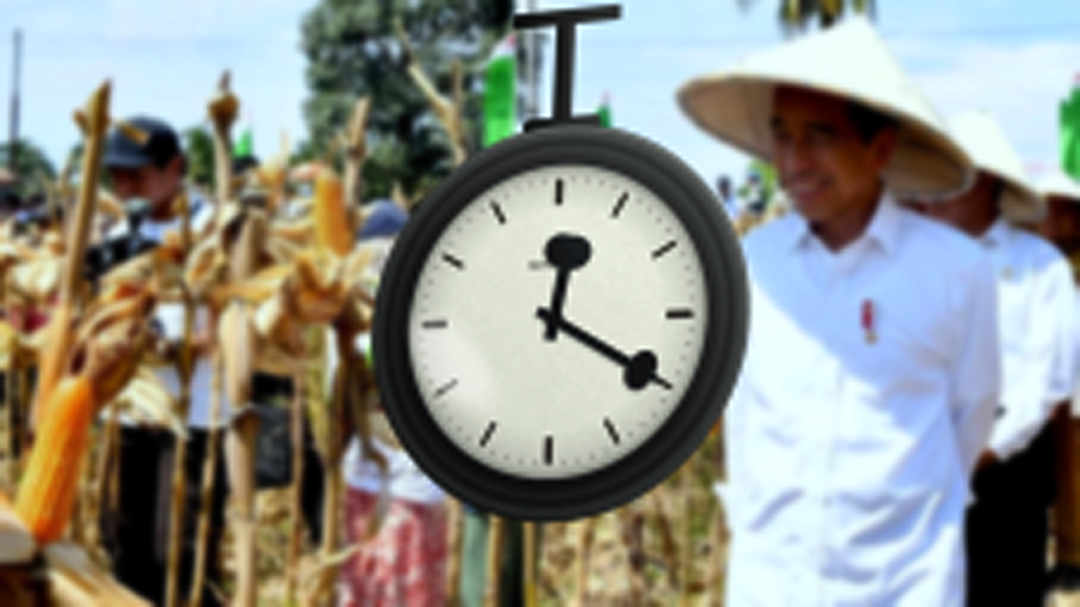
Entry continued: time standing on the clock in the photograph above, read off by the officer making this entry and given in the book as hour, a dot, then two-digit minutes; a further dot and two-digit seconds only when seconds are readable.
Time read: 12.20
